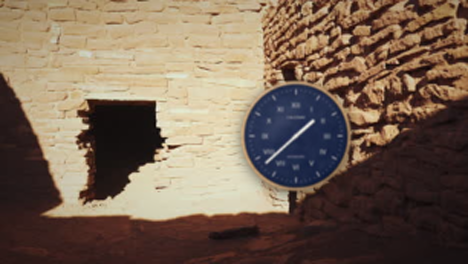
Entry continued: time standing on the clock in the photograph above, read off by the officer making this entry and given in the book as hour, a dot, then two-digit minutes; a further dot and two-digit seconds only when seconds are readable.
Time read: 1.38
